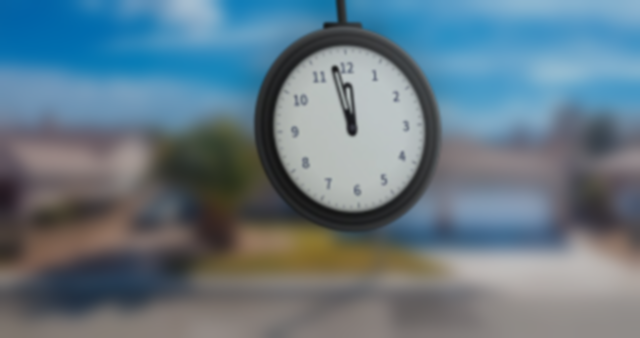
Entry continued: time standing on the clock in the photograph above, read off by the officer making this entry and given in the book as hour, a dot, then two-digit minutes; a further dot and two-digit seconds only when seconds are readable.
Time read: 11.58
